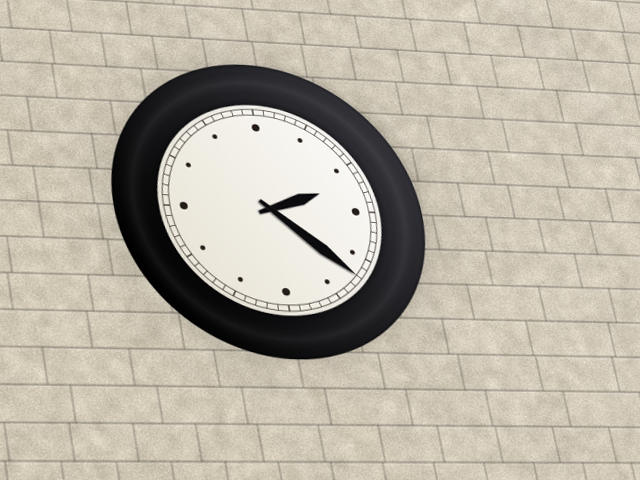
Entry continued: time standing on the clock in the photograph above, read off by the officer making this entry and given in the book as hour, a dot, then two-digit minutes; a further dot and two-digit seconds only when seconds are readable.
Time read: 2.22
